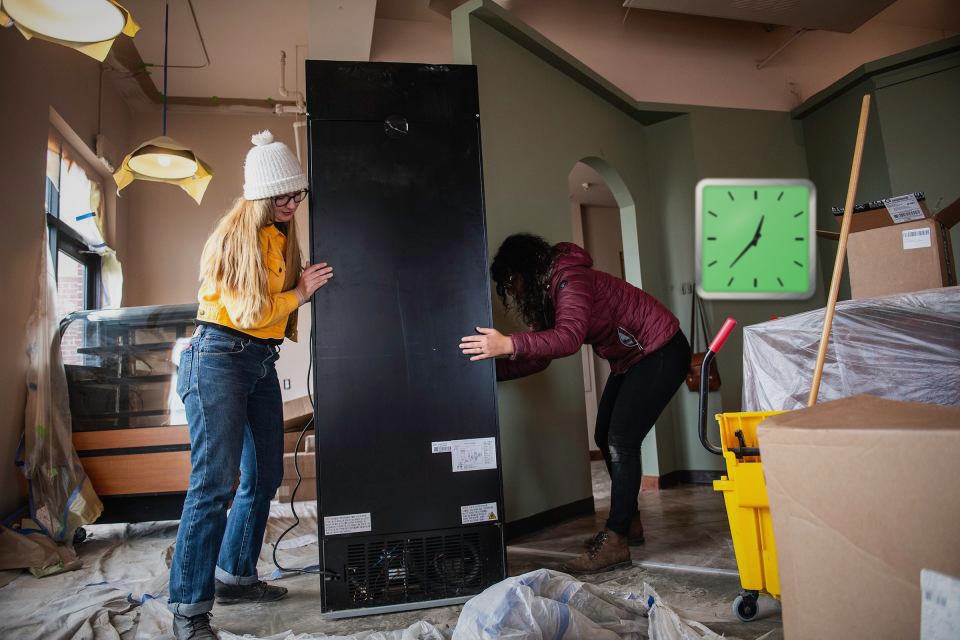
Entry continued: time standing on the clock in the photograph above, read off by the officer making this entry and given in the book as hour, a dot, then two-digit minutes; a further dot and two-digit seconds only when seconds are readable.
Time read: 12.37
